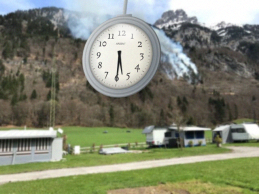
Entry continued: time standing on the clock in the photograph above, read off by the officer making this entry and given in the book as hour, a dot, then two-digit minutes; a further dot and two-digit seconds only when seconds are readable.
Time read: 5.30
